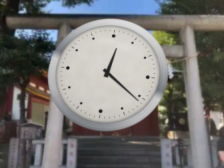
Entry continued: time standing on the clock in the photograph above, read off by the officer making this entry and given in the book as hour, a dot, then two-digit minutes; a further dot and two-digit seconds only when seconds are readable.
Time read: 12.21
